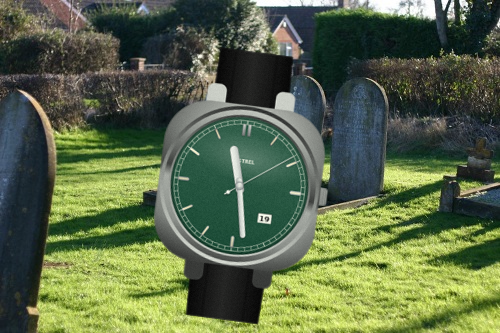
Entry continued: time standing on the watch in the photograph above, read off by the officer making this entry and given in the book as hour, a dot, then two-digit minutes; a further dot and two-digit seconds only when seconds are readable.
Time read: 11.28.09
